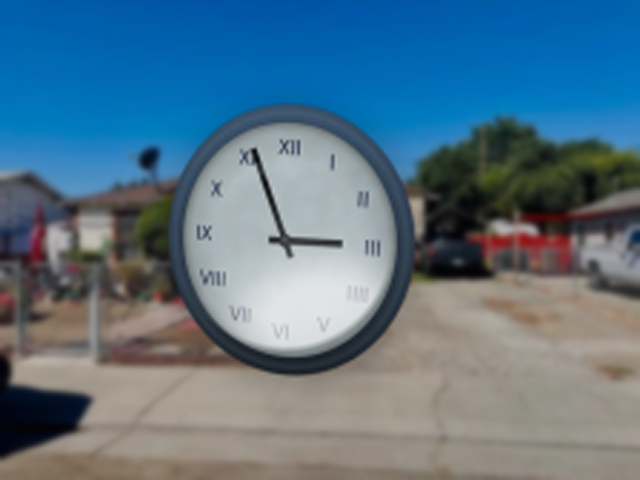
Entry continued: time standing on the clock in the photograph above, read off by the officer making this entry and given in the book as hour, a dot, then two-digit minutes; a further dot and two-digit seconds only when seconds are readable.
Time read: 2.56
